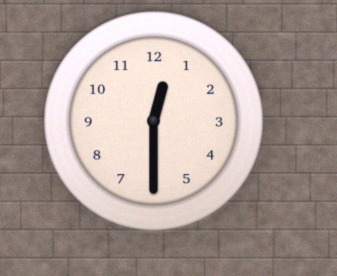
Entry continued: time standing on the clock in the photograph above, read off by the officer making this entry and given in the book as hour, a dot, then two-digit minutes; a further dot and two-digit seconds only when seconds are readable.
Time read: 12.30
